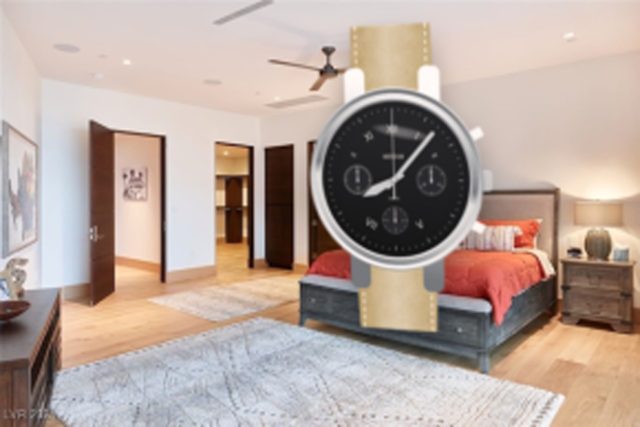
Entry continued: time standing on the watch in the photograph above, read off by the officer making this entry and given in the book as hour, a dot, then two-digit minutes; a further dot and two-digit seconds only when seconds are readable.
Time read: 8.07
